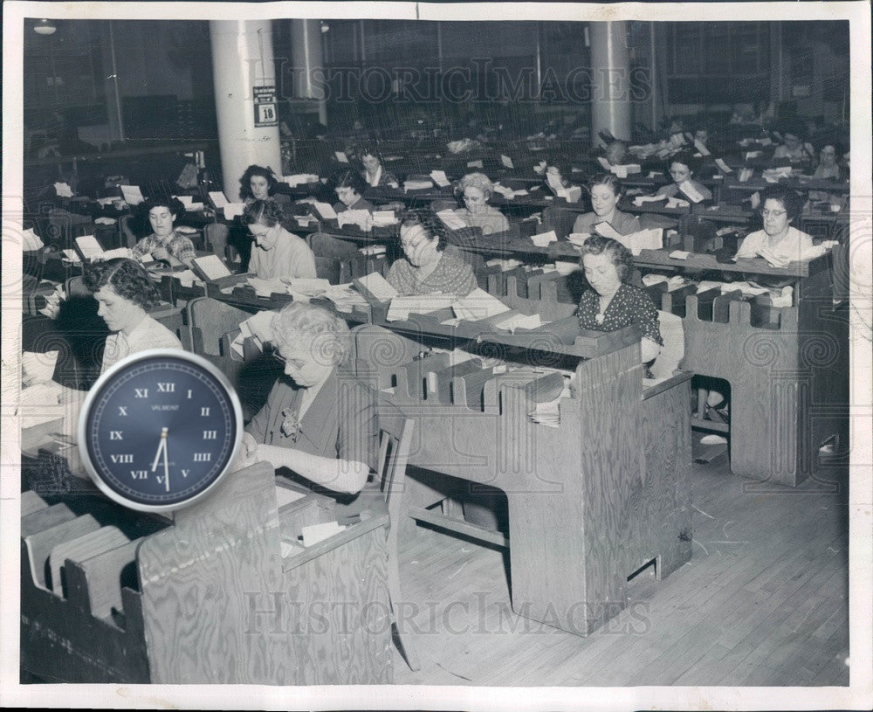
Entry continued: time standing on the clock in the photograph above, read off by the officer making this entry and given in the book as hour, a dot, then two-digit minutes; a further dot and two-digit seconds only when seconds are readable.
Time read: 6.29
